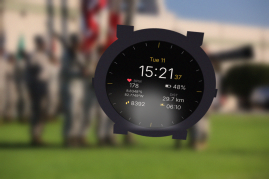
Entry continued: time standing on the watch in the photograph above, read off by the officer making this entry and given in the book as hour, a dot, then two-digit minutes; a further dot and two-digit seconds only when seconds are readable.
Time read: 15.21
